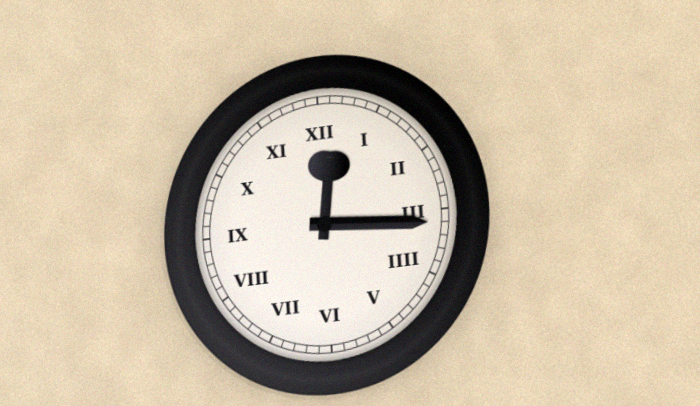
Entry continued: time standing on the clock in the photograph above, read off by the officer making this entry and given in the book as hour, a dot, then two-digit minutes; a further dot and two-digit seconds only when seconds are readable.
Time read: 12.16
